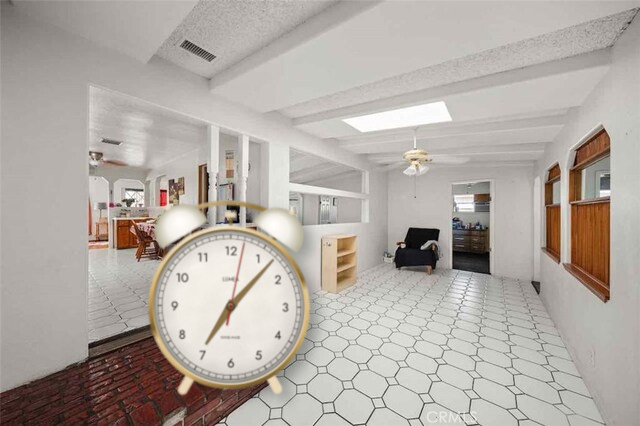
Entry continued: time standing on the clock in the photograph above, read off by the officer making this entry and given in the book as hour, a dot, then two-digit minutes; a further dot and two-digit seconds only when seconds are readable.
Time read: 7.07.02
